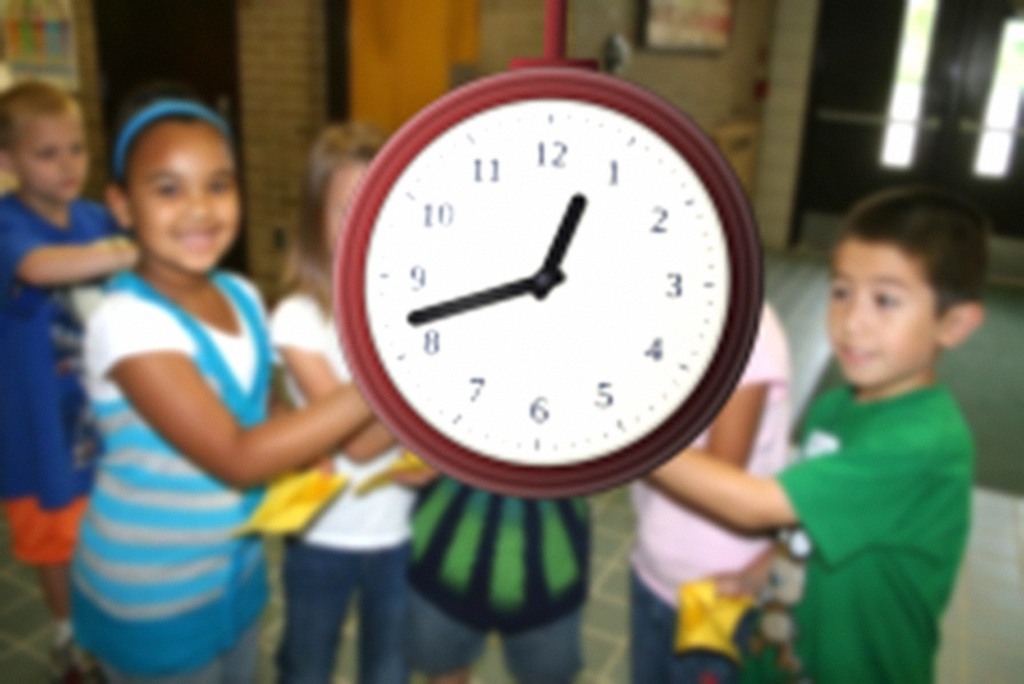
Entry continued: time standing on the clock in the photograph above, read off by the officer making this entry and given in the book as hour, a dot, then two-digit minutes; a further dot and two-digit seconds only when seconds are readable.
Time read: 12.42
